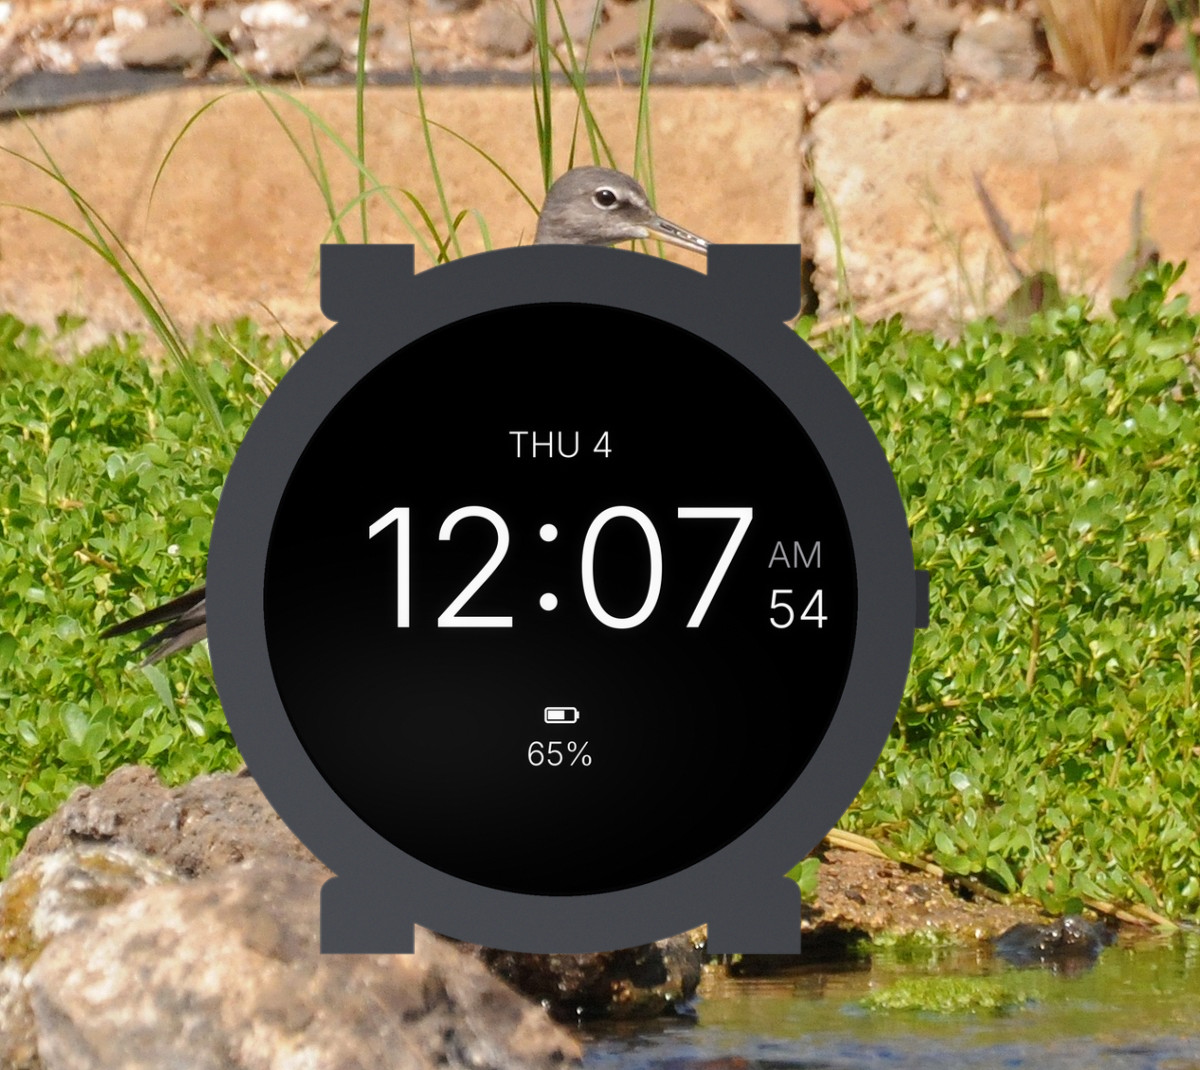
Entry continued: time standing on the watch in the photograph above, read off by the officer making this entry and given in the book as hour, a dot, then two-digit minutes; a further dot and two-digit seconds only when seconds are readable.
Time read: 12.07.54
